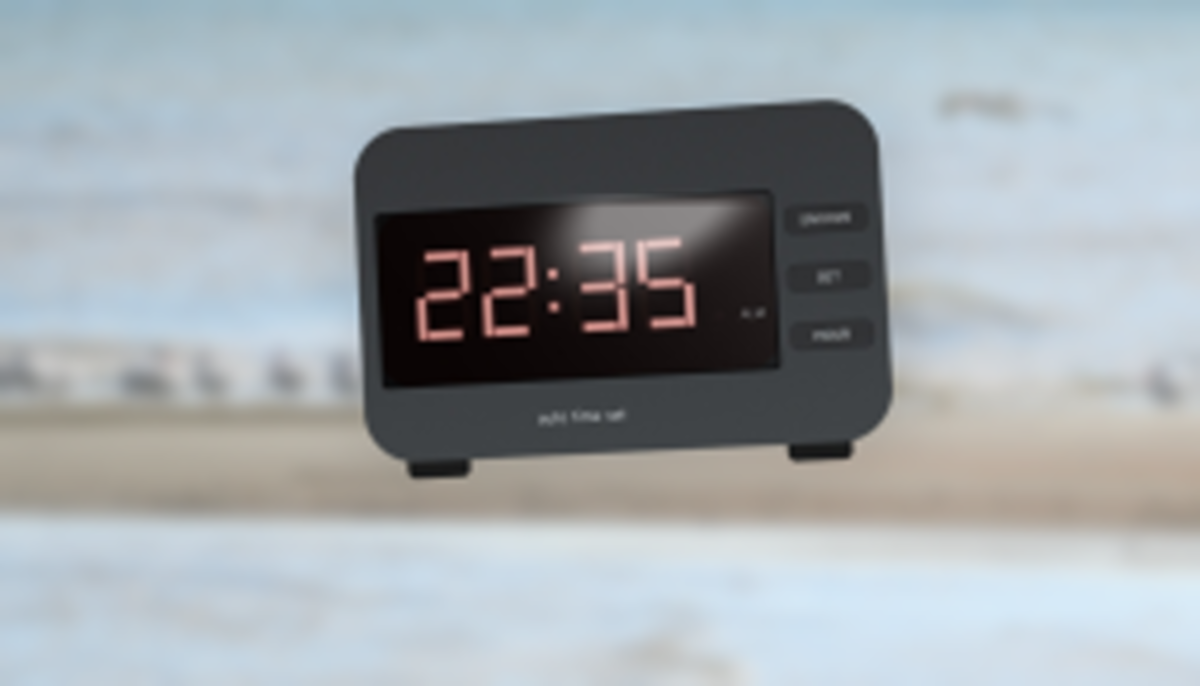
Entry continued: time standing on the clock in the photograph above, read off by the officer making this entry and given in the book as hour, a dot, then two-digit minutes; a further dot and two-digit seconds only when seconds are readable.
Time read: 22.35
